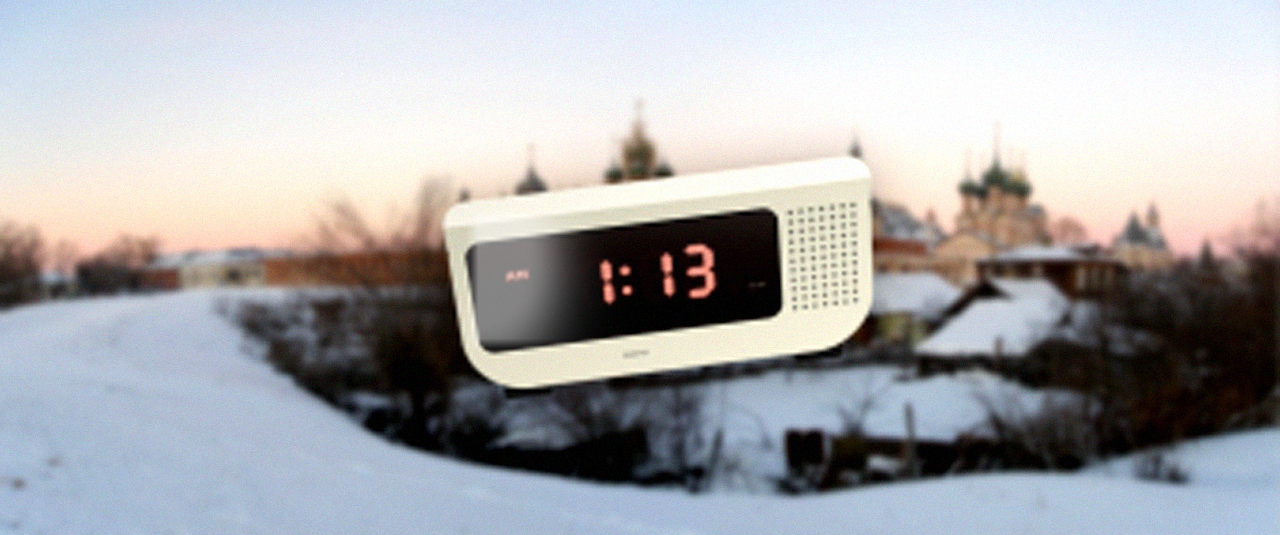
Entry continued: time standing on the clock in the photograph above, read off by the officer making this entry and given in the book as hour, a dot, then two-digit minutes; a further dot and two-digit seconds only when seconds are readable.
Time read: 1.13
